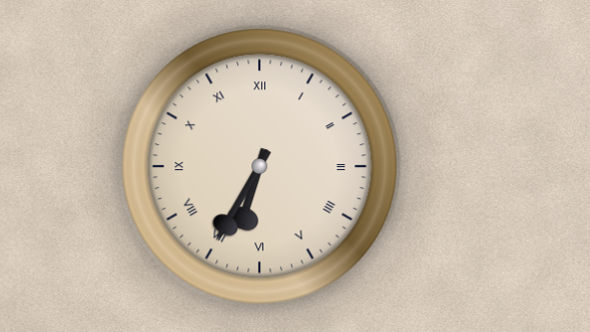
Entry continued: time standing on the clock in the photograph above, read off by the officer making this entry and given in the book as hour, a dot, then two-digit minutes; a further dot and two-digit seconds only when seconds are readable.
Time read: 6.35
